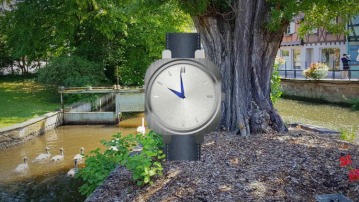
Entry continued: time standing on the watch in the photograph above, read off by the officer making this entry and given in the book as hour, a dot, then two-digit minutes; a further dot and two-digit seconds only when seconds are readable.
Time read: 9.59
